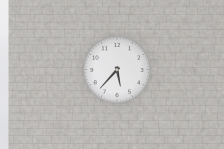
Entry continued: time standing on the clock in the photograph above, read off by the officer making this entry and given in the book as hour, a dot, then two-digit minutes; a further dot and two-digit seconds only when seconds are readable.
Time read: 5.37
